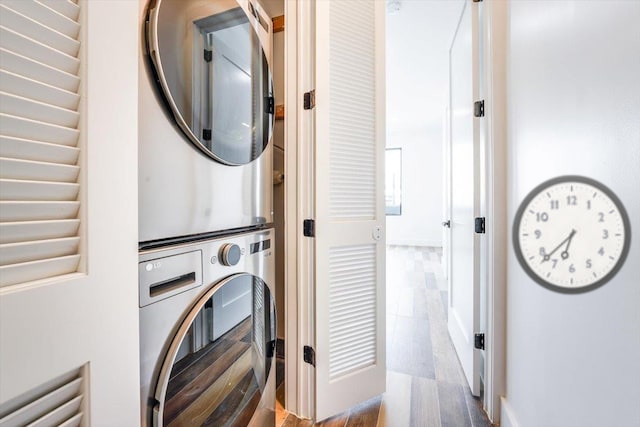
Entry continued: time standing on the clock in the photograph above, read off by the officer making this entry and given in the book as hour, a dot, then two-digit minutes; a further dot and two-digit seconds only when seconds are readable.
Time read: 6.38
